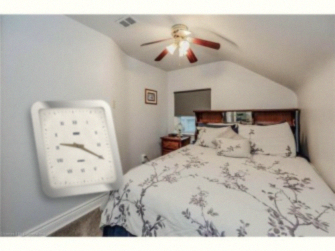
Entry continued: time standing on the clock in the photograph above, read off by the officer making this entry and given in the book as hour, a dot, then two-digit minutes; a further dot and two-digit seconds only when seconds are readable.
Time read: 9.20
